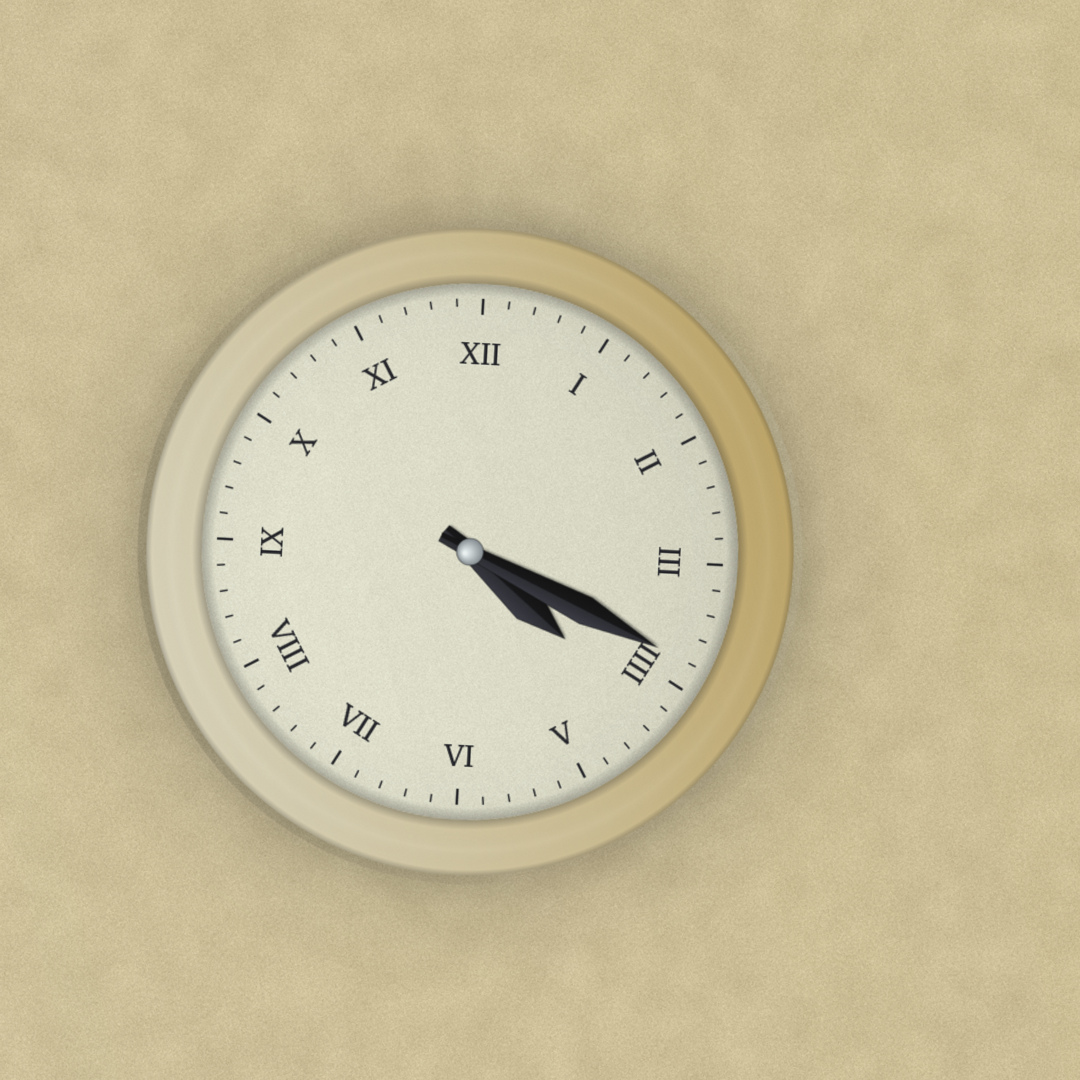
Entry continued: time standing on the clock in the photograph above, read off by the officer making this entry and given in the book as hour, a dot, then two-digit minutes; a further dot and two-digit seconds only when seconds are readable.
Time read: 4.19
